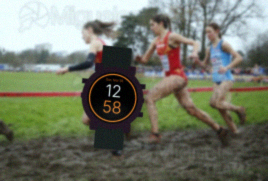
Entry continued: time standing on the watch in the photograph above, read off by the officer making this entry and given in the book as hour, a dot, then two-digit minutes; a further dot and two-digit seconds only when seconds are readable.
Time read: 12.58
